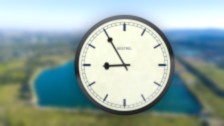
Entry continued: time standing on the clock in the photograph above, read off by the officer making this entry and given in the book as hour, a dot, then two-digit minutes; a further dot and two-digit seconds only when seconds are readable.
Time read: 8.55
